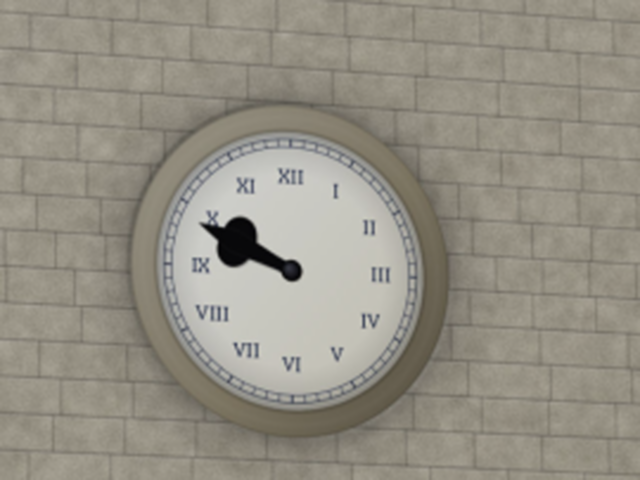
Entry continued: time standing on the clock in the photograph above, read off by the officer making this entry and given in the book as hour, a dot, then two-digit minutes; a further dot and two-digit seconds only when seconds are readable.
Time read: 9.49
